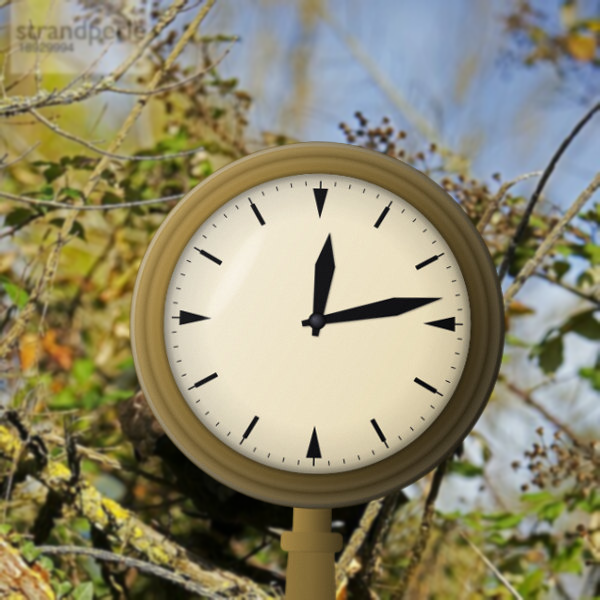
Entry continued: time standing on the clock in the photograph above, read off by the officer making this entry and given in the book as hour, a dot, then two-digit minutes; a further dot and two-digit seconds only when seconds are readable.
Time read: 12.13
